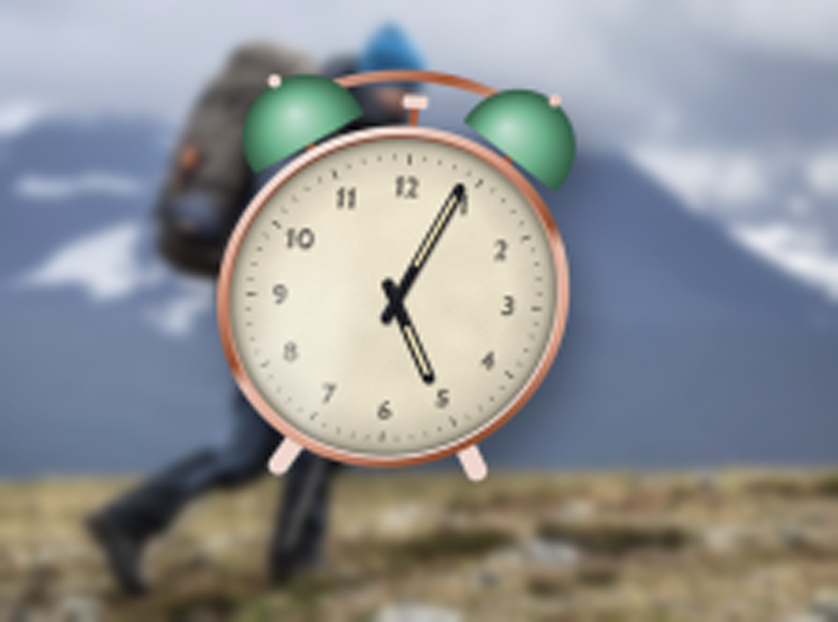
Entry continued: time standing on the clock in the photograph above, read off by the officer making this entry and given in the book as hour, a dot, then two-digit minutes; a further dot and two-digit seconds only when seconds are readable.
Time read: 5.04
